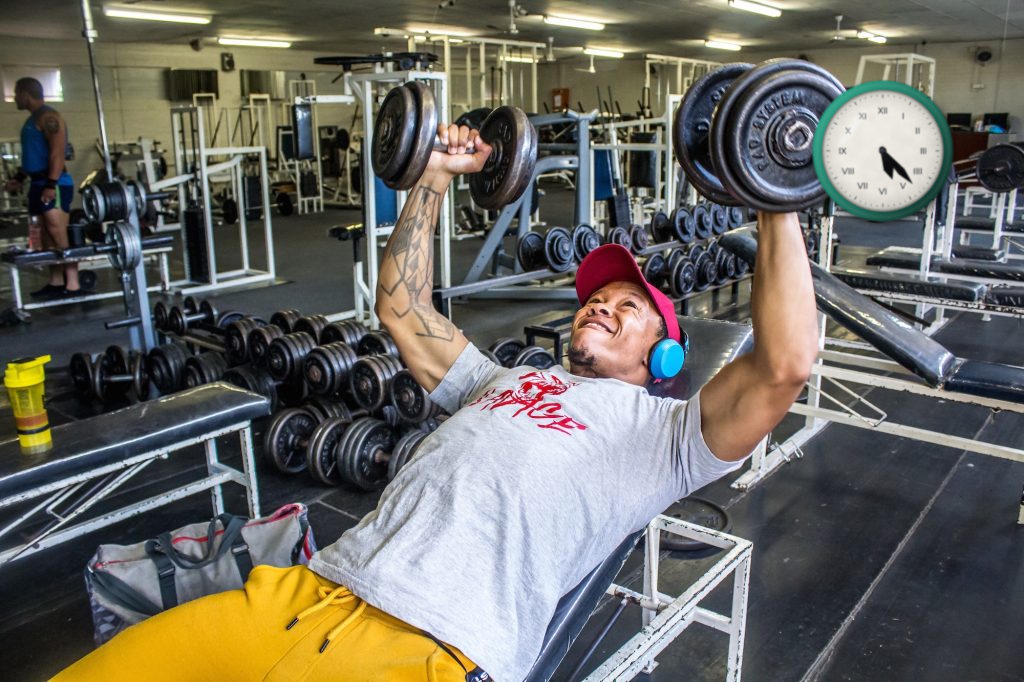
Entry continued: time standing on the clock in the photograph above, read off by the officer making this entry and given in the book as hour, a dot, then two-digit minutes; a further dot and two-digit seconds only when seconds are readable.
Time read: 5.23
